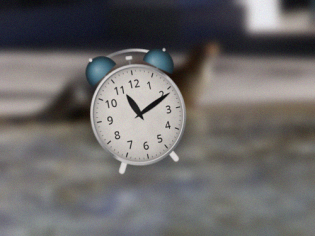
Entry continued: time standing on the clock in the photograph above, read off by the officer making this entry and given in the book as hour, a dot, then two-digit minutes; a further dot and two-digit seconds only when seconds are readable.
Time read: 11.11
